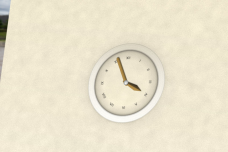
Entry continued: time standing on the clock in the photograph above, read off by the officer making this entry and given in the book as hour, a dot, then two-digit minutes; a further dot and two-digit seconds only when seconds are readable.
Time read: 3.56
